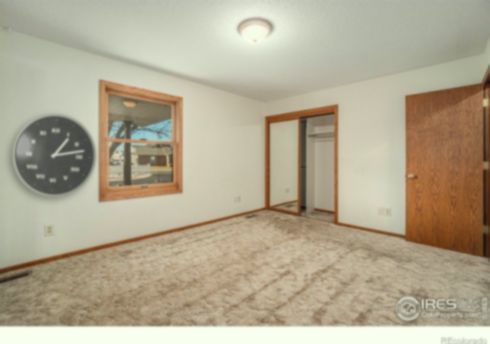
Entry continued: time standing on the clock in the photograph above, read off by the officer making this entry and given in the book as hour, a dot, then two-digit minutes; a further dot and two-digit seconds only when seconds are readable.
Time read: 1.13
